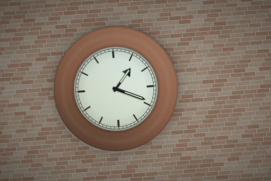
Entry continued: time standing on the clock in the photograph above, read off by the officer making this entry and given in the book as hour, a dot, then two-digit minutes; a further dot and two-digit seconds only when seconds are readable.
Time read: 1.19
